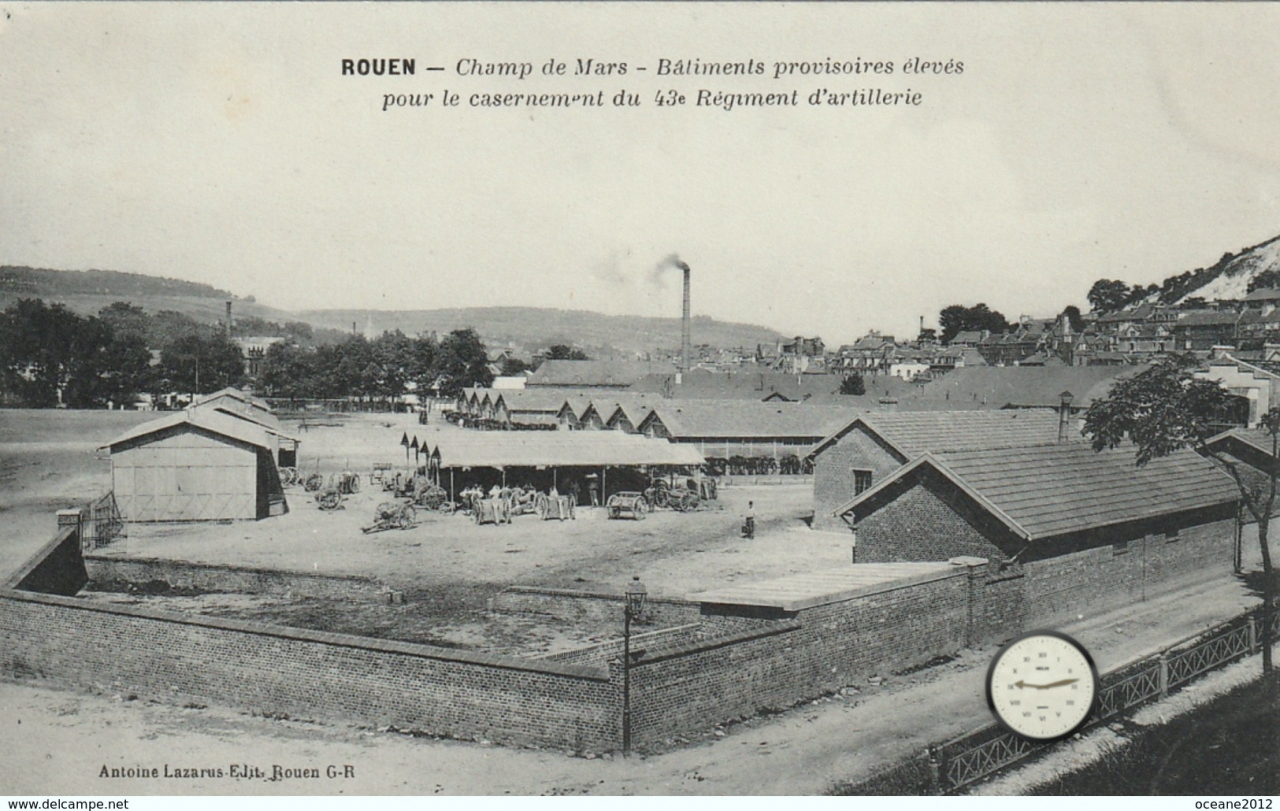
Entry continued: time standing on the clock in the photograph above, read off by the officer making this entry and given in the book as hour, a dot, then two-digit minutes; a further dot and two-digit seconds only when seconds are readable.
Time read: 9.13
